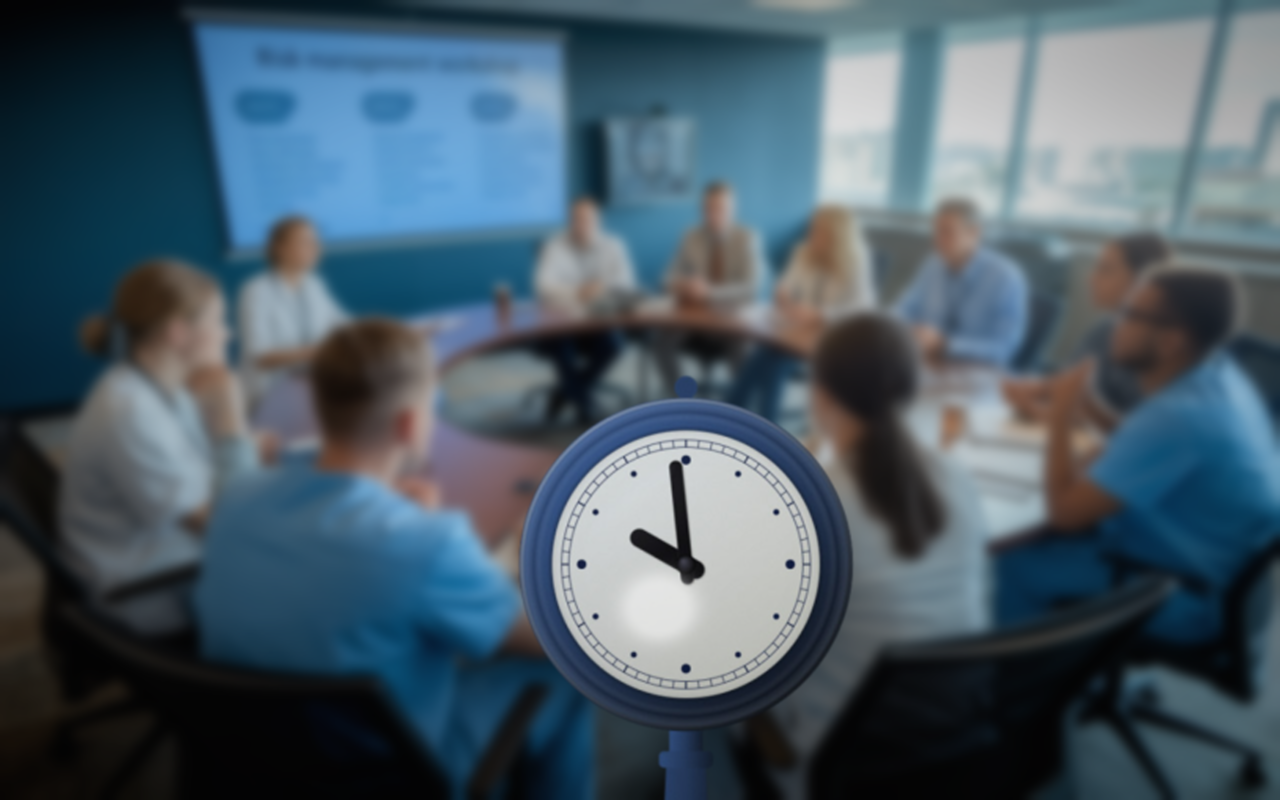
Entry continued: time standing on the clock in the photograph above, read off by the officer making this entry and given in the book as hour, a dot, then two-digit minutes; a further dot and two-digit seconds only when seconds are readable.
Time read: 9.59
